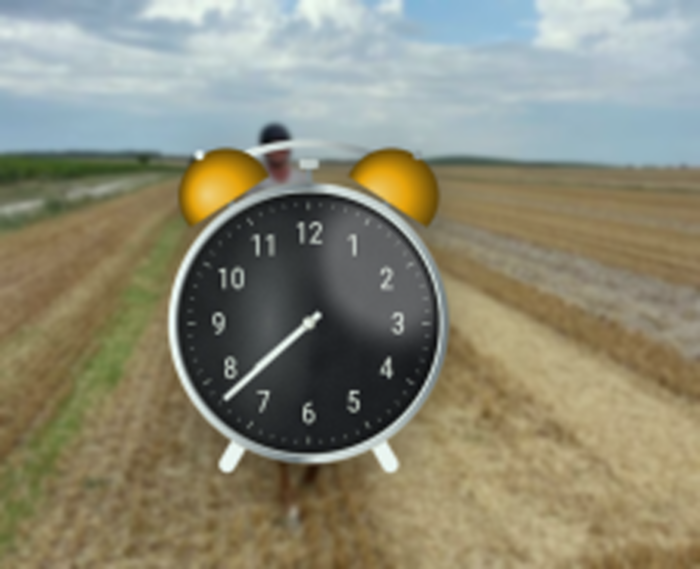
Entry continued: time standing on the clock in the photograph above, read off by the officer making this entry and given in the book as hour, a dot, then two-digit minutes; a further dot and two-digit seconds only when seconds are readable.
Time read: 7.38
